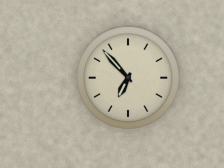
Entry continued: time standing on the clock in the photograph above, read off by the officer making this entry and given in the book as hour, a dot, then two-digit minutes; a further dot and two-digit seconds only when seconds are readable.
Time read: 6.53
